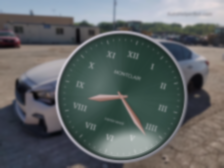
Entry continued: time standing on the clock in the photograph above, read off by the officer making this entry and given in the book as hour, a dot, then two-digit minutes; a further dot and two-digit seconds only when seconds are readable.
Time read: 8.22
